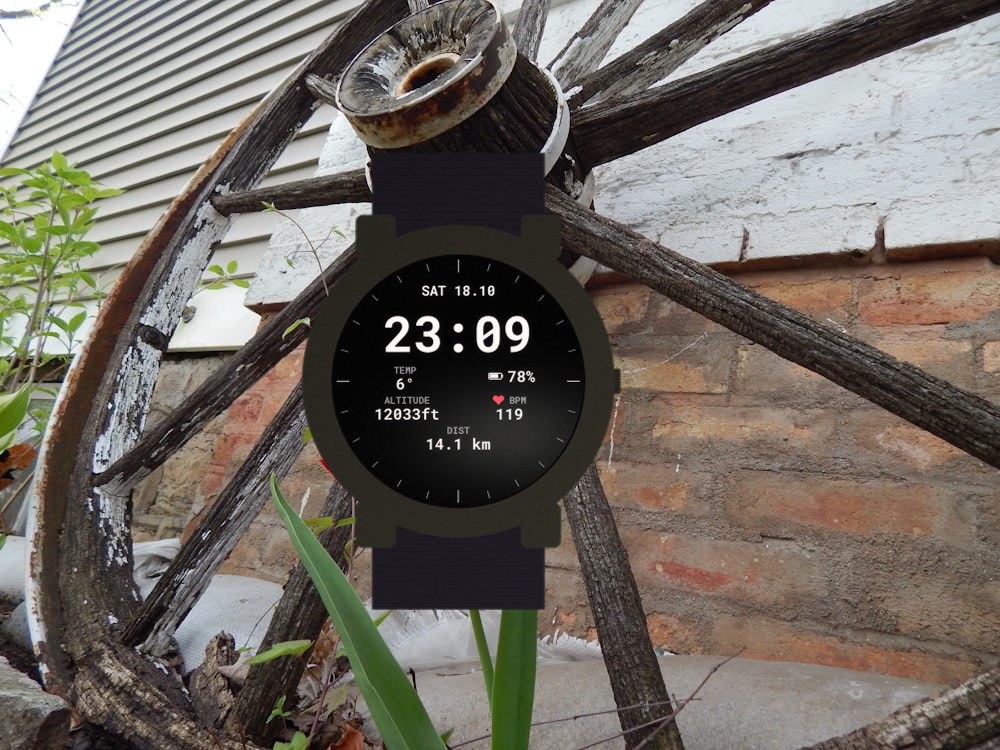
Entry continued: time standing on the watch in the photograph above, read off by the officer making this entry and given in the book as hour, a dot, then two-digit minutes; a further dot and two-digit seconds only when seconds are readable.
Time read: 23.09
